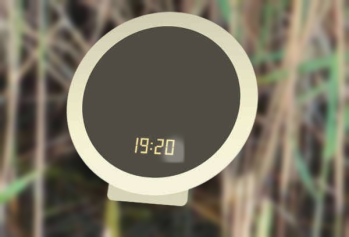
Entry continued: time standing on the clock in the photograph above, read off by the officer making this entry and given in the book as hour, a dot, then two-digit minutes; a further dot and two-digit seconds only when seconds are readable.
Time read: 19.20
